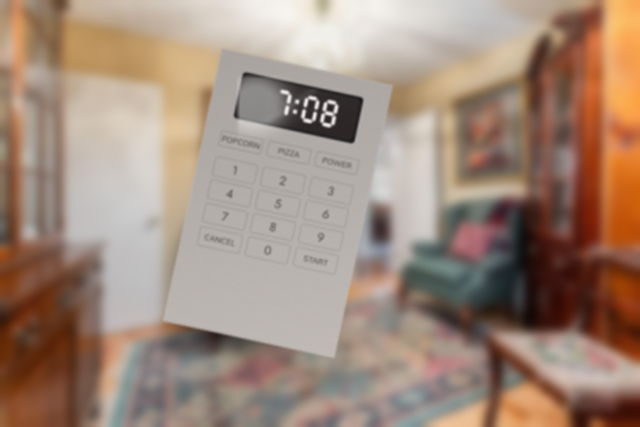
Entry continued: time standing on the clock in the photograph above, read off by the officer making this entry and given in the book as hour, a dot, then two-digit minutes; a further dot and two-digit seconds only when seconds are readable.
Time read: 7.08
